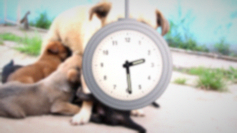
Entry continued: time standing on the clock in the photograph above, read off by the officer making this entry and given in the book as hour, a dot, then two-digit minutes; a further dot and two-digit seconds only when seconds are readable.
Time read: 2.29
